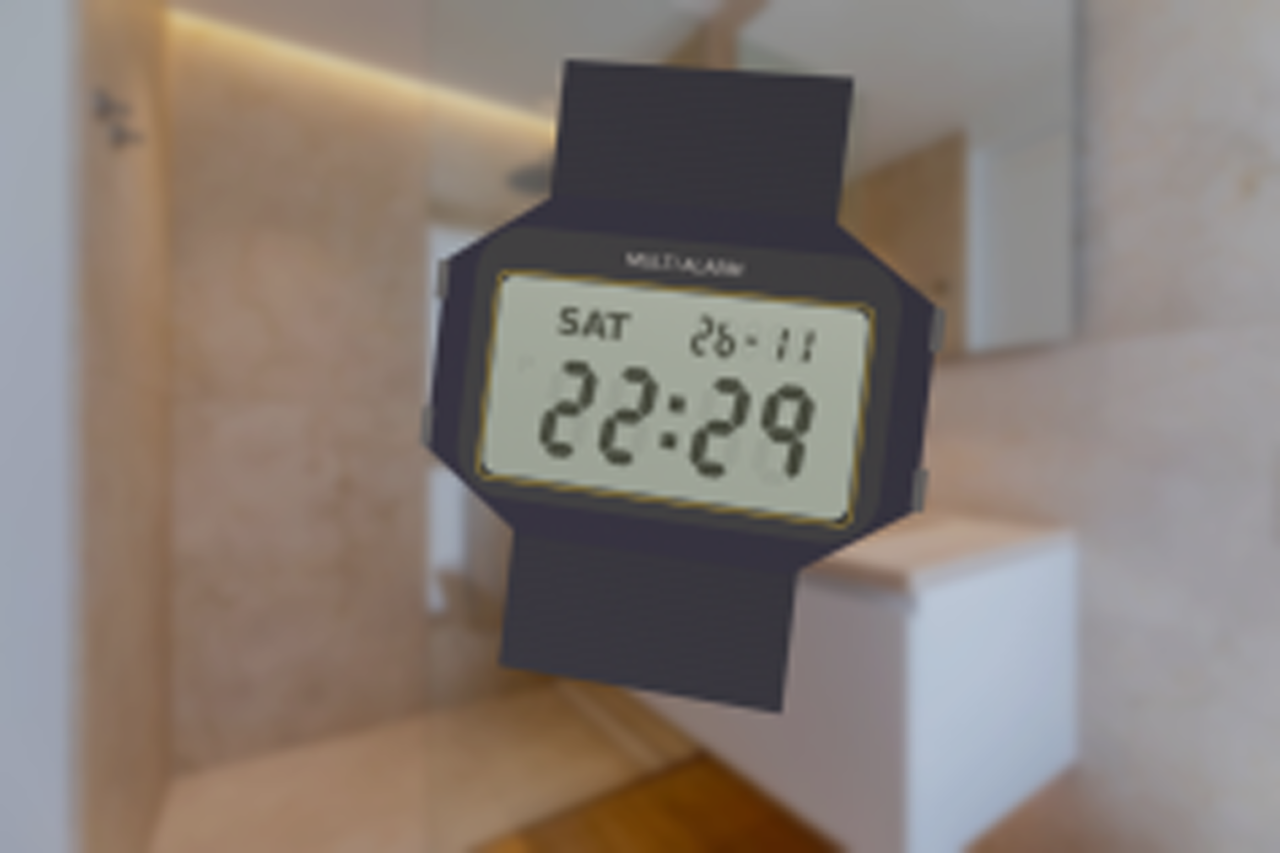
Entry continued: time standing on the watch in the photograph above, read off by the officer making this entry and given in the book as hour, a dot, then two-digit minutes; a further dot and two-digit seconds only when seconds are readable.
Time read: 22.29
